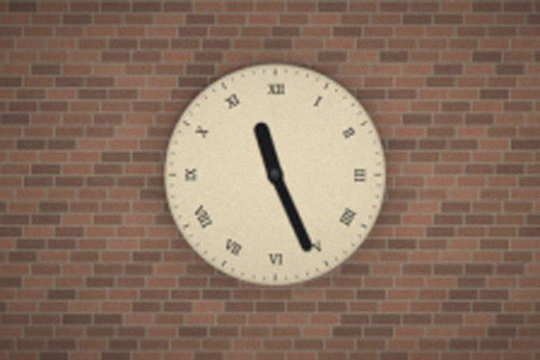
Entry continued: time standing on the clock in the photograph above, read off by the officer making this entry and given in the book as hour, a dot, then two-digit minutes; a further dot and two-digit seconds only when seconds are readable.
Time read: 11.26
